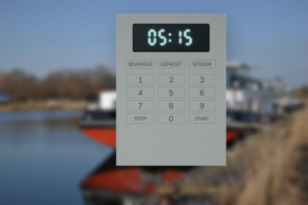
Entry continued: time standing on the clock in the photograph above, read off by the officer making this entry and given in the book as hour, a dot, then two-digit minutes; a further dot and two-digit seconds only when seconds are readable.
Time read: 5.15
